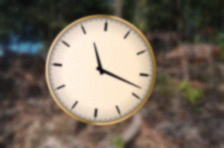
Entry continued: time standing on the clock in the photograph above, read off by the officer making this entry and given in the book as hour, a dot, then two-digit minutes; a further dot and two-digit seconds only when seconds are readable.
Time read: 11.18
